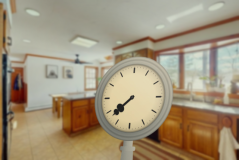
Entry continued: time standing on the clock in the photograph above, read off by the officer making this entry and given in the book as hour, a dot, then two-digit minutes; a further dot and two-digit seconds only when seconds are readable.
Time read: 7.38
